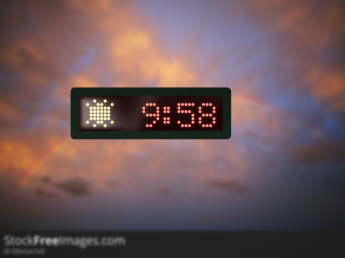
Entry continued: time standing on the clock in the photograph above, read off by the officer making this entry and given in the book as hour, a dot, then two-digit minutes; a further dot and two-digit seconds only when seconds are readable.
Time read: 9.58
